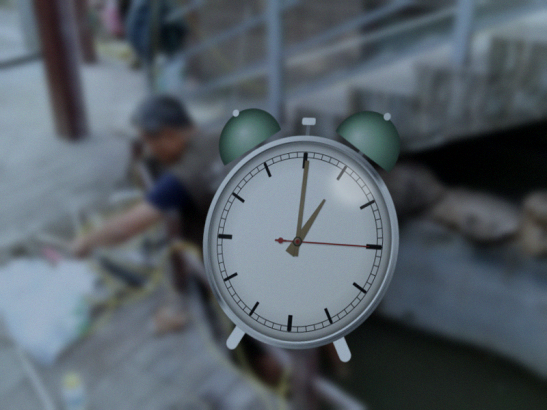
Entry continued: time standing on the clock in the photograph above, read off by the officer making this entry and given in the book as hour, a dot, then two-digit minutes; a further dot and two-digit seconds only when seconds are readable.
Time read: 1.00.15
